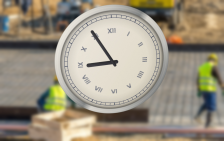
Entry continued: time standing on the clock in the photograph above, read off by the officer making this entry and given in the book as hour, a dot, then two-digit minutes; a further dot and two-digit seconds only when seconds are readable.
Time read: 8.55
